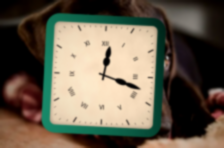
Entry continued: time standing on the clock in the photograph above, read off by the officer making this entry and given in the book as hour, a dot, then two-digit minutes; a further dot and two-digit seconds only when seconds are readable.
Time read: 12.18
